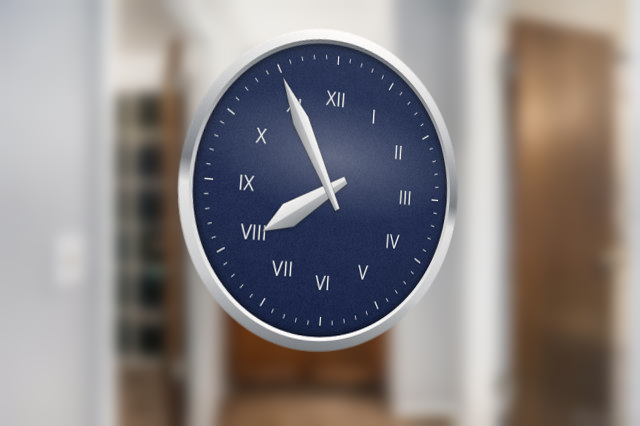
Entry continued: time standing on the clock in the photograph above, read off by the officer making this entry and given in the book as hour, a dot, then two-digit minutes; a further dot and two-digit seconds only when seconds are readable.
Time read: 7.55
